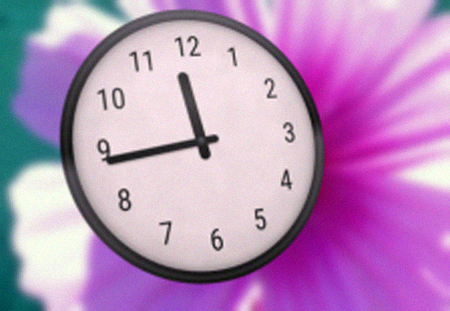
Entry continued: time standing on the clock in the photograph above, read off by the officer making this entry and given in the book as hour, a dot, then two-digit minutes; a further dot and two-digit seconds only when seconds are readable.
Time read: 11.44
